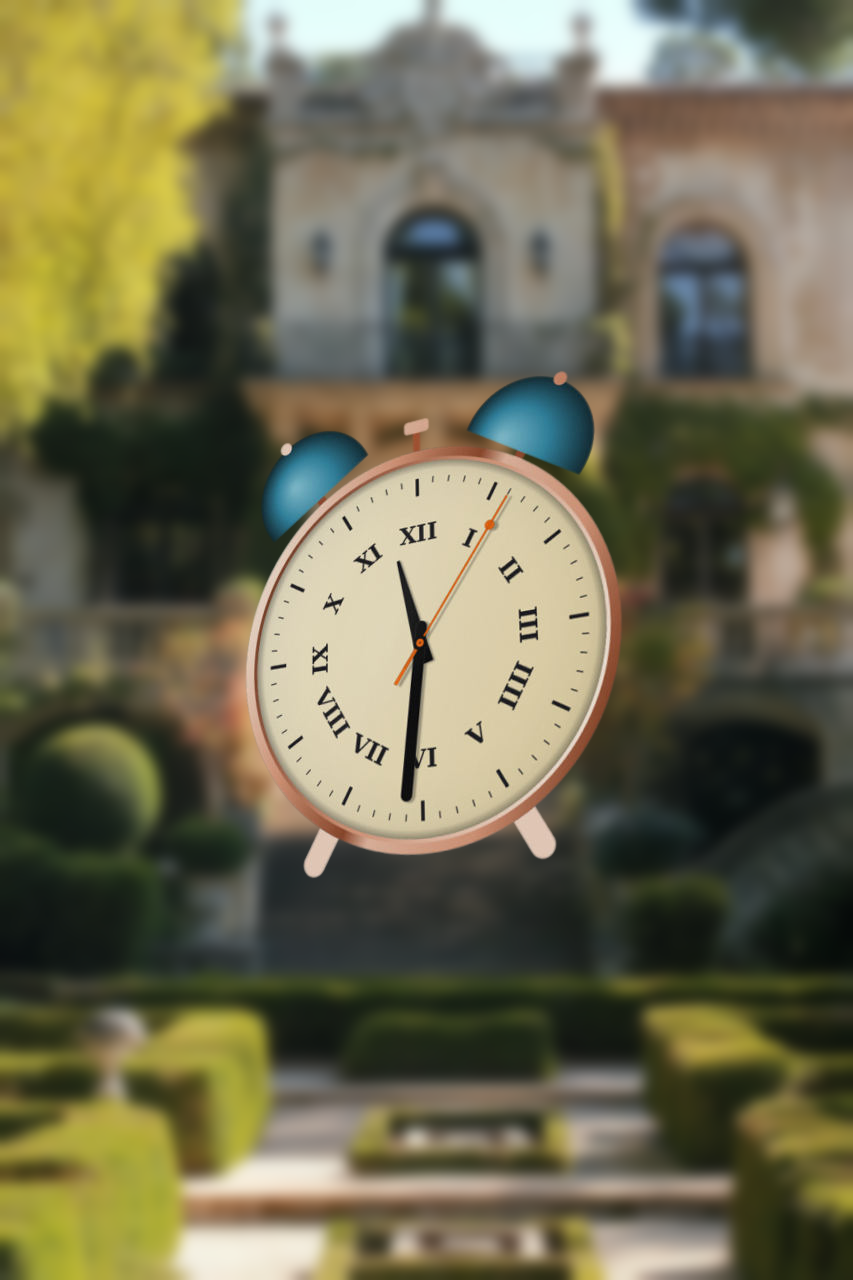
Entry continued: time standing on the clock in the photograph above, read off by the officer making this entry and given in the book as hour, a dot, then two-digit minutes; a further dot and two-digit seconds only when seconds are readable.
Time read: 11.31.06
